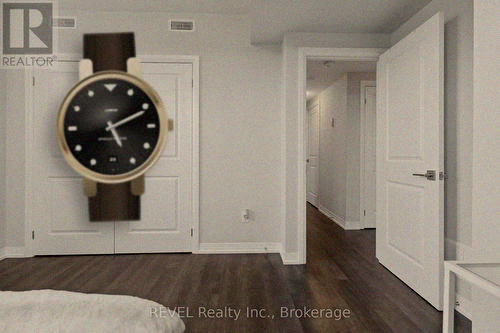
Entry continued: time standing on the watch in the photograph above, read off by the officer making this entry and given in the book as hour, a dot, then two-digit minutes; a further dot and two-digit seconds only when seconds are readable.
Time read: 5.11
